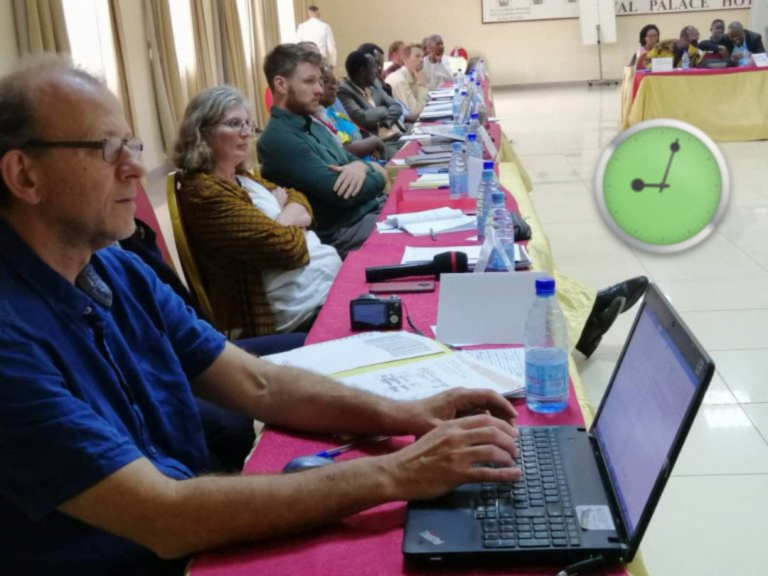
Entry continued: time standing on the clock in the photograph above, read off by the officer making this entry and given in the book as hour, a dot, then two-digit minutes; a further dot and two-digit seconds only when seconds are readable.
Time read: 9.03
